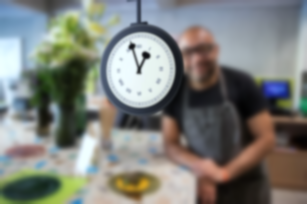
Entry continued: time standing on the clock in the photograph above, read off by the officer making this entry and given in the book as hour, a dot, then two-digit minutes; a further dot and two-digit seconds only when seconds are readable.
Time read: 12.57
